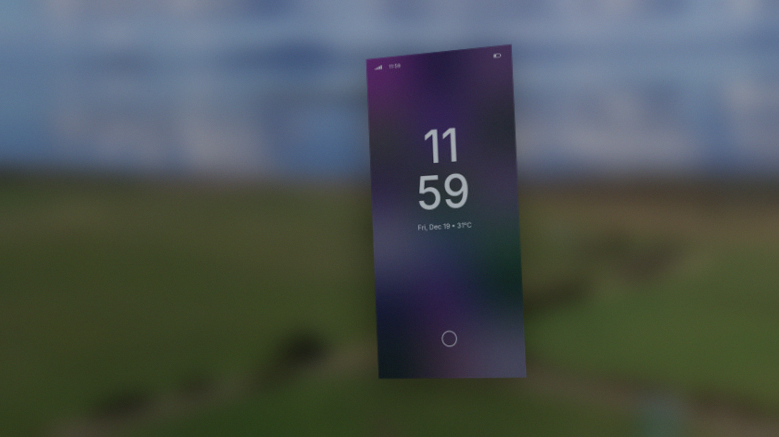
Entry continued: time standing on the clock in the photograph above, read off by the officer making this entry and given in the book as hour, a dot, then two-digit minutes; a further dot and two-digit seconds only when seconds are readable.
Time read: 11.59
